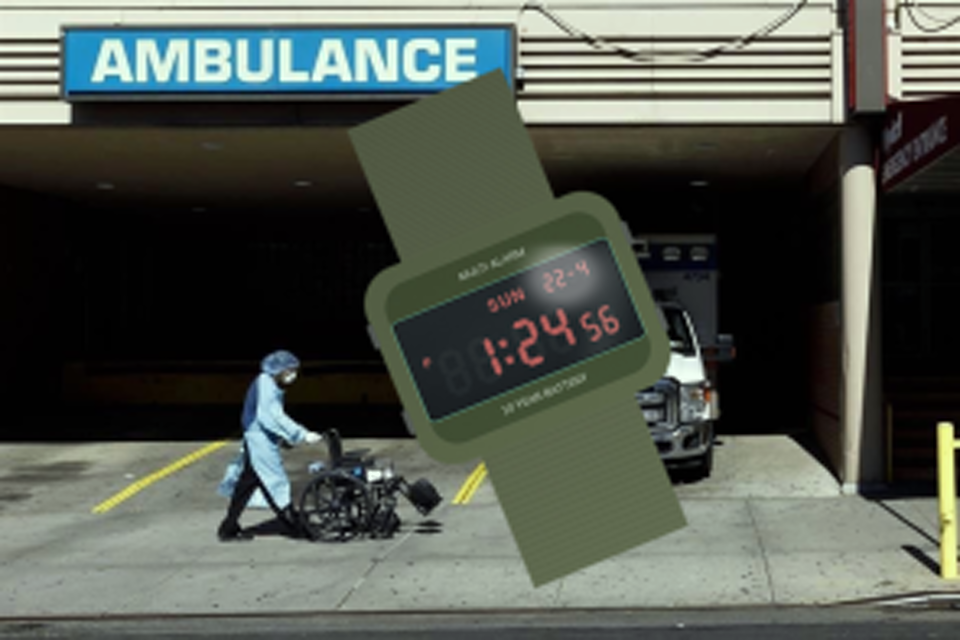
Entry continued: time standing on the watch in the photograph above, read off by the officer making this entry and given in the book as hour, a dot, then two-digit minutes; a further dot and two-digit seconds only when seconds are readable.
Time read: 1.24.56
